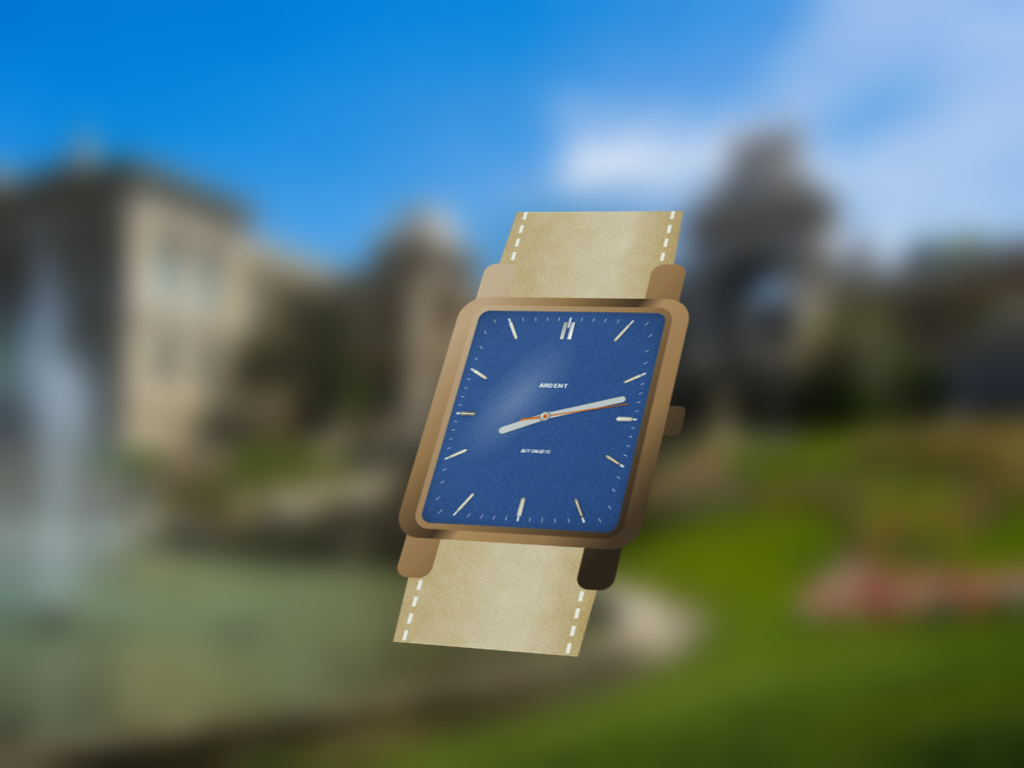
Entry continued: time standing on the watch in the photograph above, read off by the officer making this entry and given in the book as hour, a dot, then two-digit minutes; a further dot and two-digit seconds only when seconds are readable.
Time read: 8.12.13
